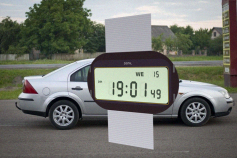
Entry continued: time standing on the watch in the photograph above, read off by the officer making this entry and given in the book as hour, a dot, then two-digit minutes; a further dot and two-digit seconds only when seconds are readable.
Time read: 19.01.49
